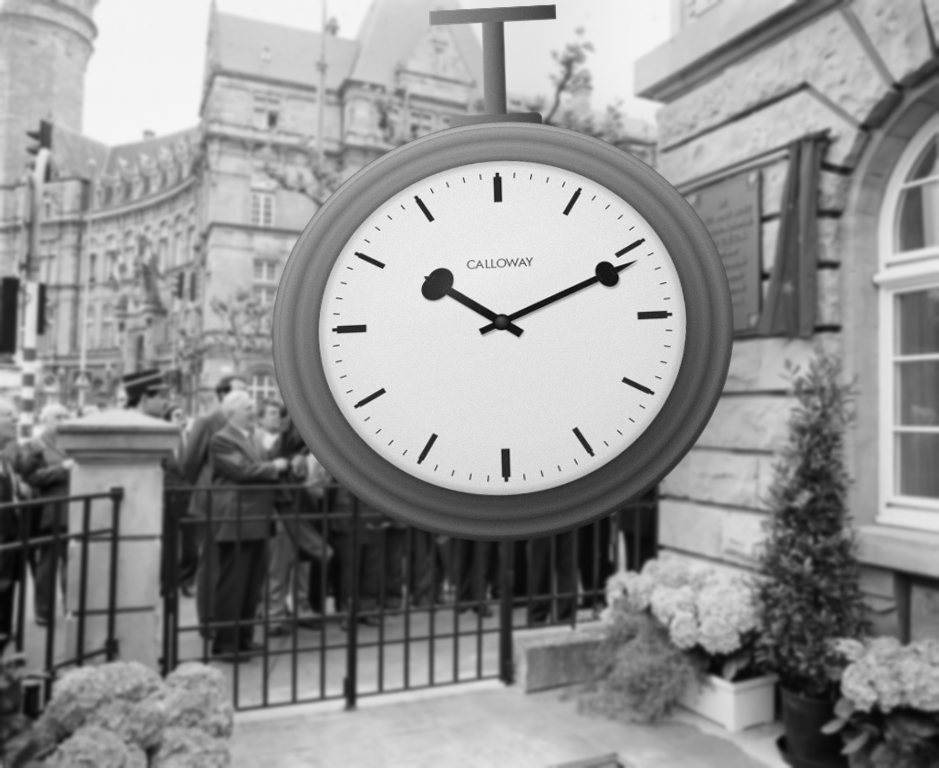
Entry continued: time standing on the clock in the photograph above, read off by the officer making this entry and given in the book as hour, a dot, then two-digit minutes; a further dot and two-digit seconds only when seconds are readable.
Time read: 10.11
